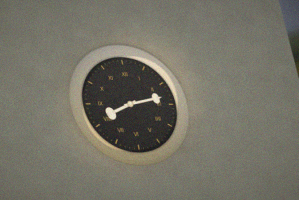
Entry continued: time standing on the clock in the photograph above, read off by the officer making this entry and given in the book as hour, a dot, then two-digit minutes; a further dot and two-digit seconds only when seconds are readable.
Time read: 8.13
